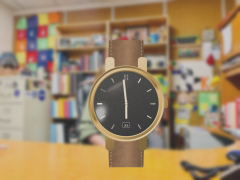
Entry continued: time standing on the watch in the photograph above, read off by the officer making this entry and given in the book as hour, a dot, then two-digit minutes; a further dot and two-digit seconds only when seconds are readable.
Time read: 5.59
